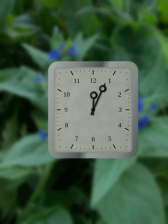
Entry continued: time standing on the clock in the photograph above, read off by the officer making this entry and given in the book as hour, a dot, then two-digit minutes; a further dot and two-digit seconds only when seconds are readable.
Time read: 12.04
